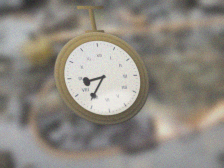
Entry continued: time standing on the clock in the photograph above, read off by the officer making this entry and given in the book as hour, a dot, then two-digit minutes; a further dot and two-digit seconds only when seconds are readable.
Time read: 8.36
